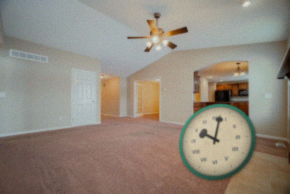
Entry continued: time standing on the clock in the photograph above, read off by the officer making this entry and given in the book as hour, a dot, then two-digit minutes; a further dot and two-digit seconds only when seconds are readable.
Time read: 10.02
